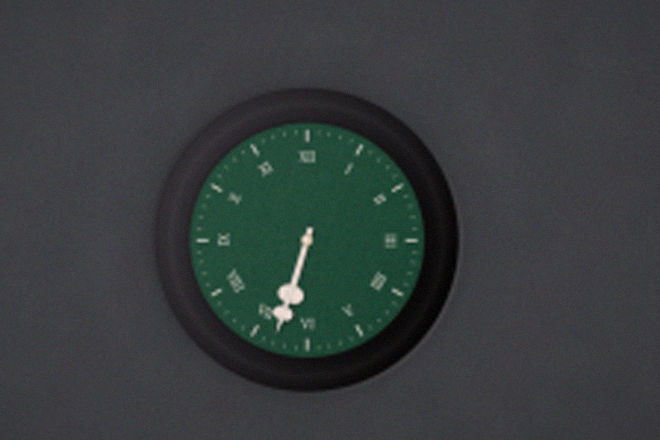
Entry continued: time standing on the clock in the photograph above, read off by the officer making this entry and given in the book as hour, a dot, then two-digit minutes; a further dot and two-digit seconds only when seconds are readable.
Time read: 6.33
